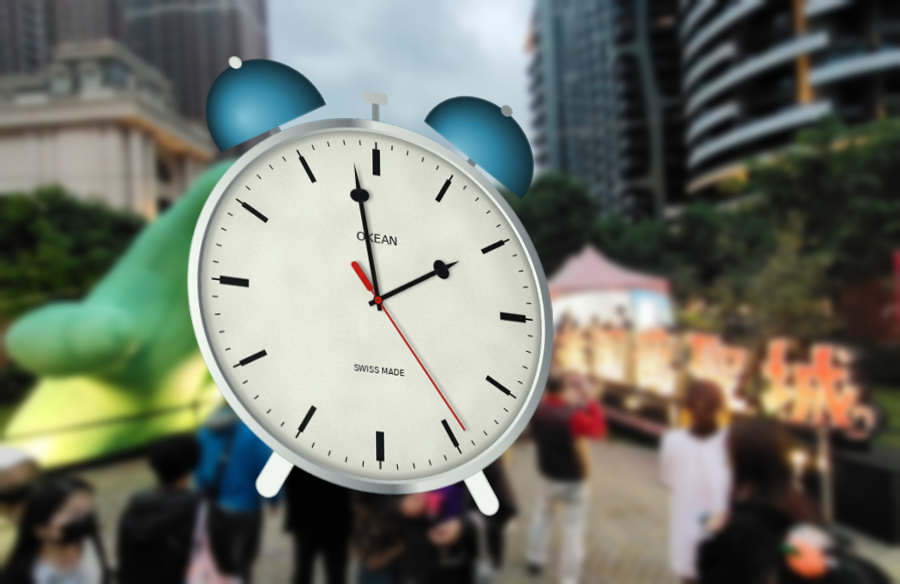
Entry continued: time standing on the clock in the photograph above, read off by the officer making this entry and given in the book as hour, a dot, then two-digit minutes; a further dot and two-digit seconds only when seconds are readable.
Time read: 1.58.24
